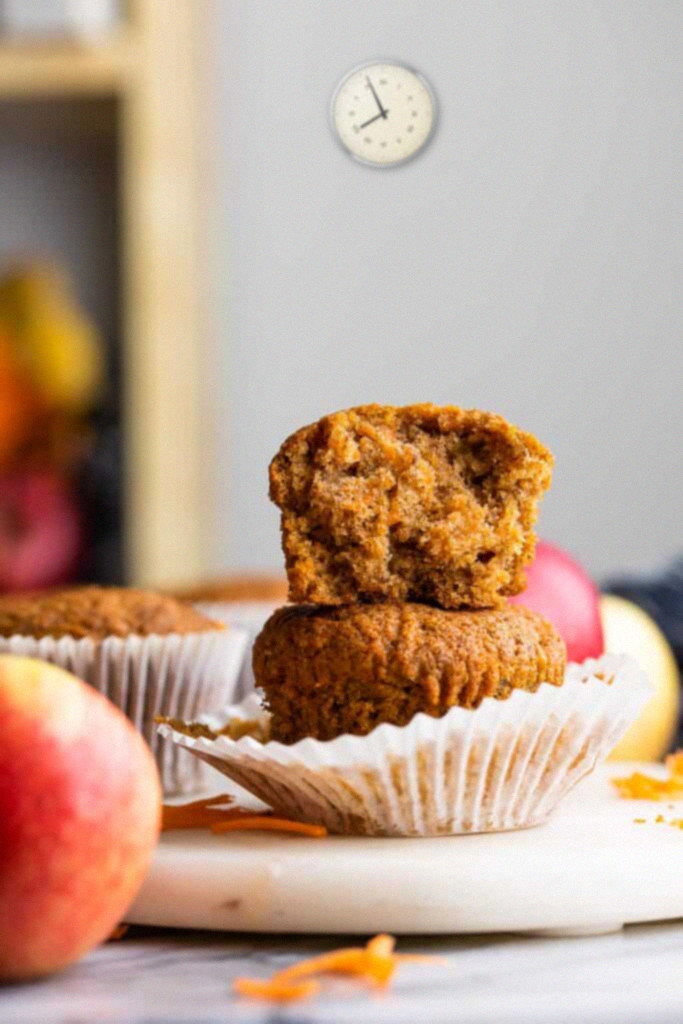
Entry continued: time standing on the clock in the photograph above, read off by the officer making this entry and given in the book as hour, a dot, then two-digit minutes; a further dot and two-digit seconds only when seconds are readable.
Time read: 7.56
